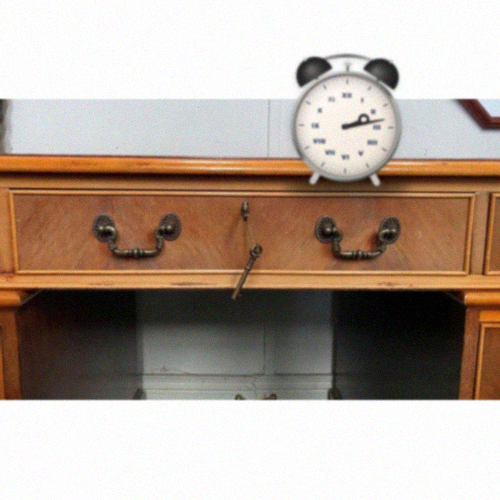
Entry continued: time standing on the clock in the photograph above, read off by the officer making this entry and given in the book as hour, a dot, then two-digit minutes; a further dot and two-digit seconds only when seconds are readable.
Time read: 2.13
